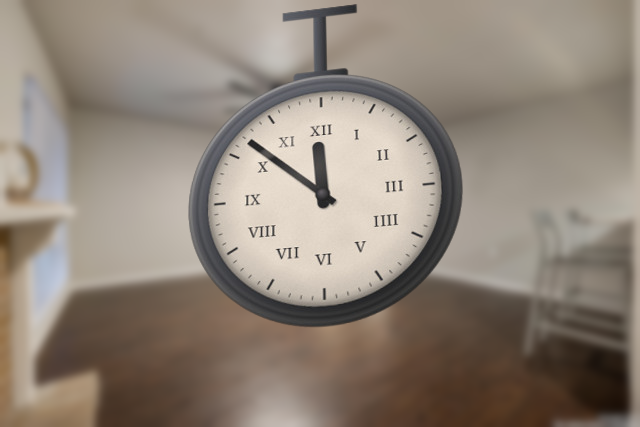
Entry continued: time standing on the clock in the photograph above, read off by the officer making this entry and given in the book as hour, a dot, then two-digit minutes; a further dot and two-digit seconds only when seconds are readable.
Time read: 11.52
